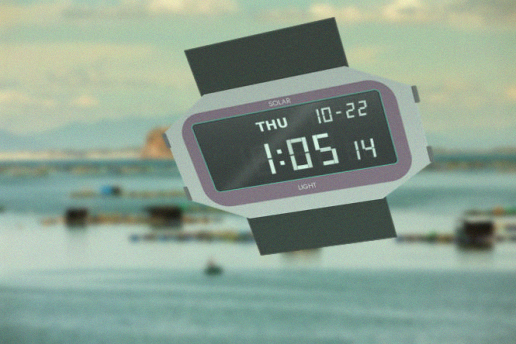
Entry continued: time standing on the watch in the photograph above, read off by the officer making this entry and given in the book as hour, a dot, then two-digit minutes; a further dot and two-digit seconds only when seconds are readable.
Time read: 1.05.14
